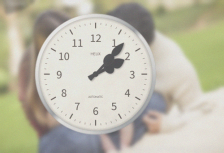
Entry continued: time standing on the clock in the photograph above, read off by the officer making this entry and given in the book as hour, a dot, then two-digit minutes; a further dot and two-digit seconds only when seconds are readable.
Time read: 2.07
